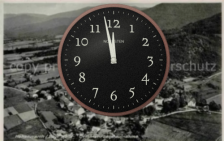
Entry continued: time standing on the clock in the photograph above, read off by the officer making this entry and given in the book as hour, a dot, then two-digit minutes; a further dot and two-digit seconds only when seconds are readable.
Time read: 11.58
